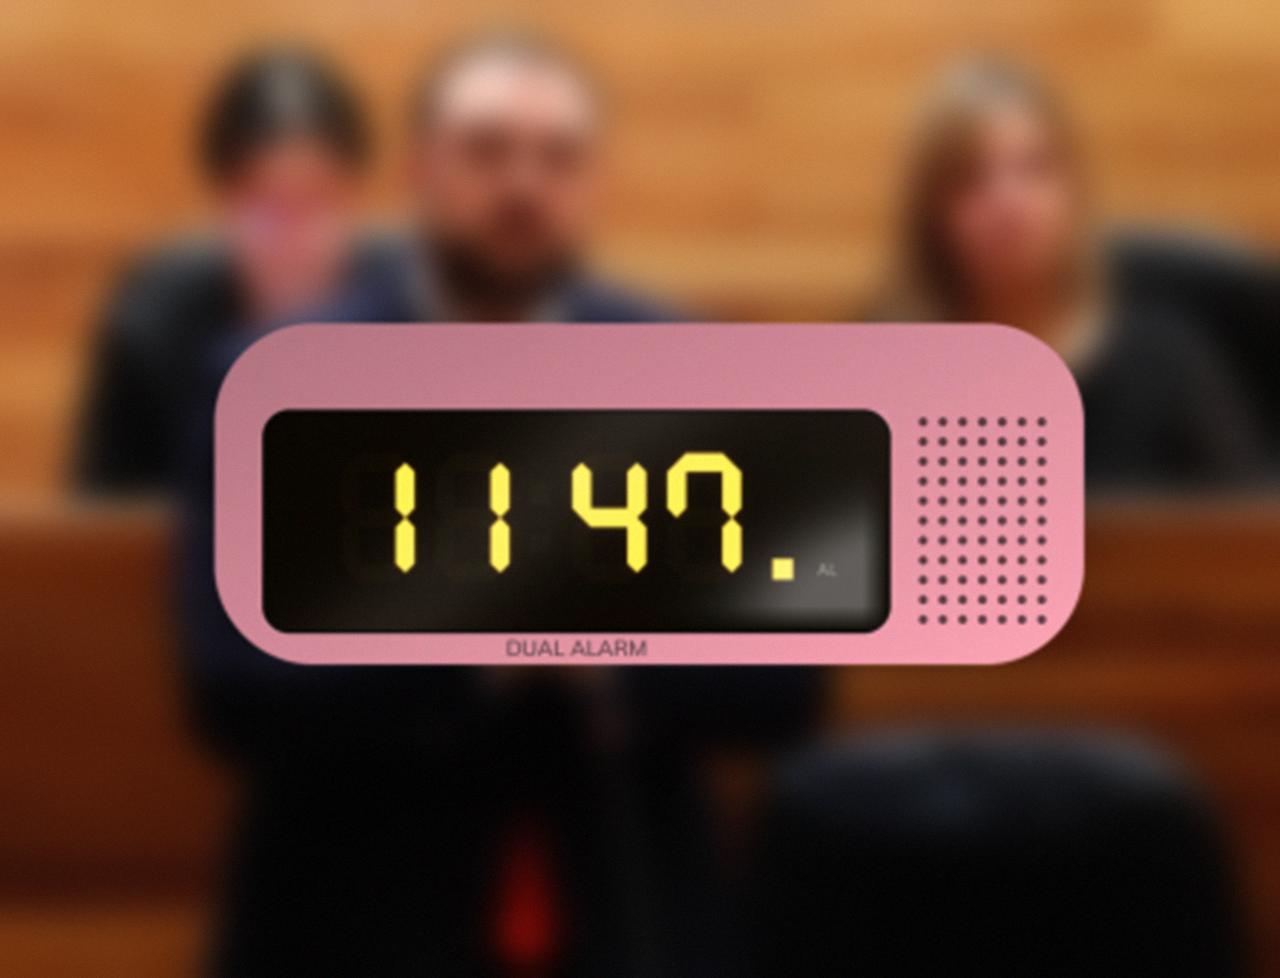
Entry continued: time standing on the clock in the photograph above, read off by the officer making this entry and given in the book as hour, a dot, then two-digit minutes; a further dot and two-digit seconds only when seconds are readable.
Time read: 11.47
